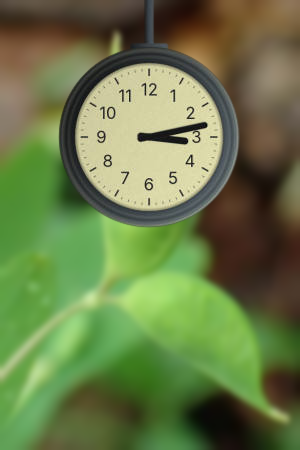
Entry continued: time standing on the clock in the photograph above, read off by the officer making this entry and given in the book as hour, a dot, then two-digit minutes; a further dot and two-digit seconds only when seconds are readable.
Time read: 3.13
